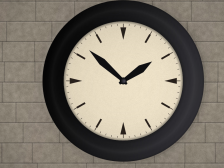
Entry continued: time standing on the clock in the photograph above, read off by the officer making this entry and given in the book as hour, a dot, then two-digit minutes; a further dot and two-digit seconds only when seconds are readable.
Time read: 1.52
